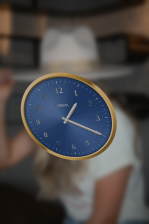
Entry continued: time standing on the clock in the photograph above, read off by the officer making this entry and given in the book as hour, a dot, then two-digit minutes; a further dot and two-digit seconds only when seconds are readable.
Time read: 1.20
